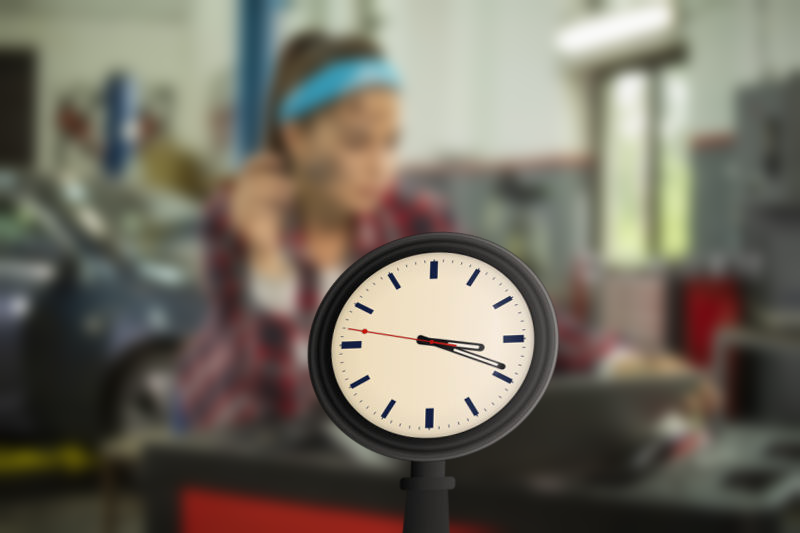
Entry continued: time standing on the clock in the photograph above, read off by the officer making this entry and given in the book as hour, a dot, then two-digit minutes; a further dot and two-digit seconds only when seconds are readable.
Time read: 3.18.47
